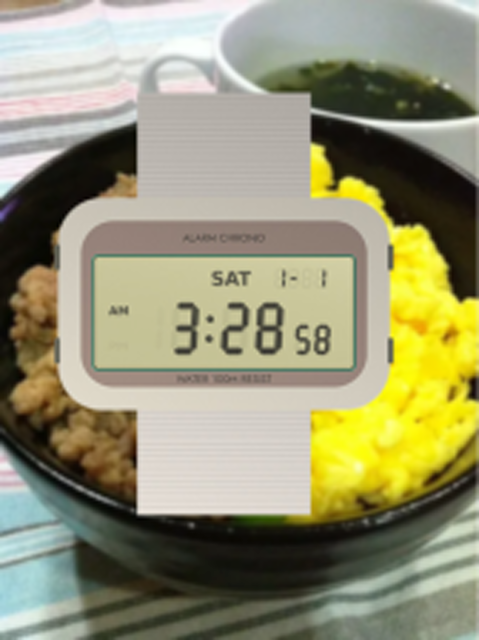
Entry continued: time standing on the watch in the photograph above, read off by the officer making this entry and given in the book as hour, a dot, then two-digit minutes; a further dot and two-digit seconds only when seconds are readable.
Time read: 3.28.58
